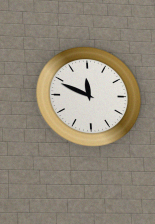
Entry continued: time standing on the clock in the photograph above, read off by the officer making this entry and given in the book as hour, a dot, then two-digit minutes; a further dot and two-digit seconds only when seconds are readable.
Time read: 11.49
